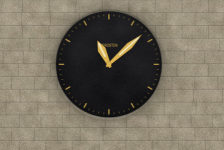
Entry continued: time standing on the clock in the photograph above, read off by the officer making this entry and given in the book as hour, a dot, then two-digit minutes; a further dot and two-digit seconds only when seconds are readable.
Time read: 11.08
